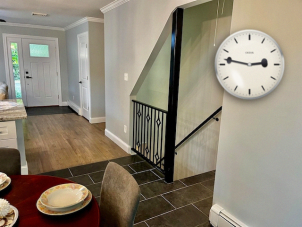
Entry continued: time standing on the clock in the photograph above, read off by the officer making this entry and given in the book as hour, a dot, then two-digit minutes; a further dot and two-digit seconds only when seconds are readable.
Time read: 2.47
